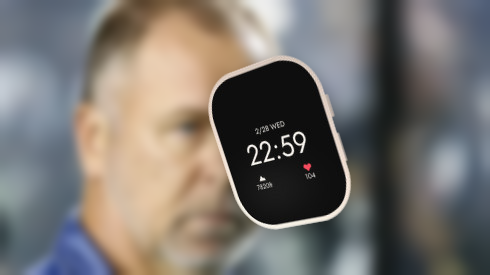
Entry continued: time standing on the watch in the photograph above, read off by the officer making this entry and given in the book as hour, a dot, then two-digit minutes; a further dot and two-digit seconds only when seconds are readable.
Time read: 22.59
